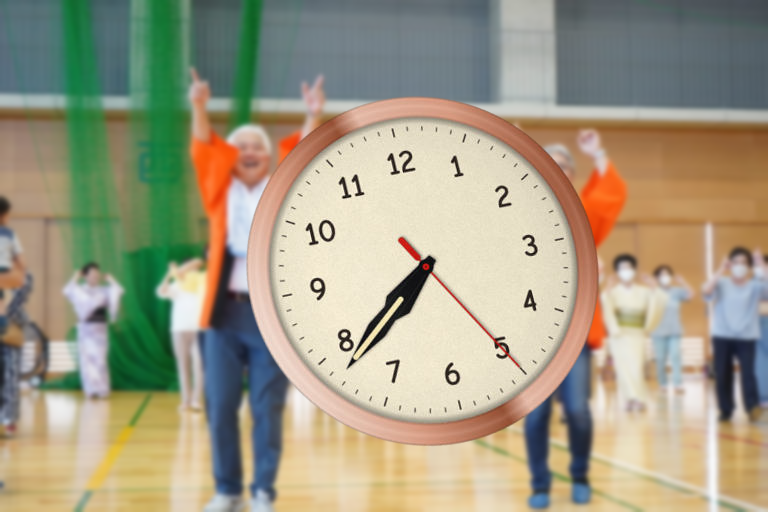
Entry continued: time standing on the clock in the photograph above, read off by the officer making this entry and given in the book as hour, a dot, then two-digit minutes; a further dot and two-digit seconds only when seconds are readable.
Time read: 7.38.25
